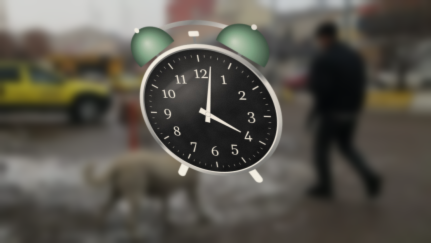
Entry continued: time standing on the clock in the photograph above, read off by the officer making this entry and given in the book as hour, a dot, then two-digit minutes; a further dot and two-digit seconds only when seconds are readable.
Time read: 4.02
